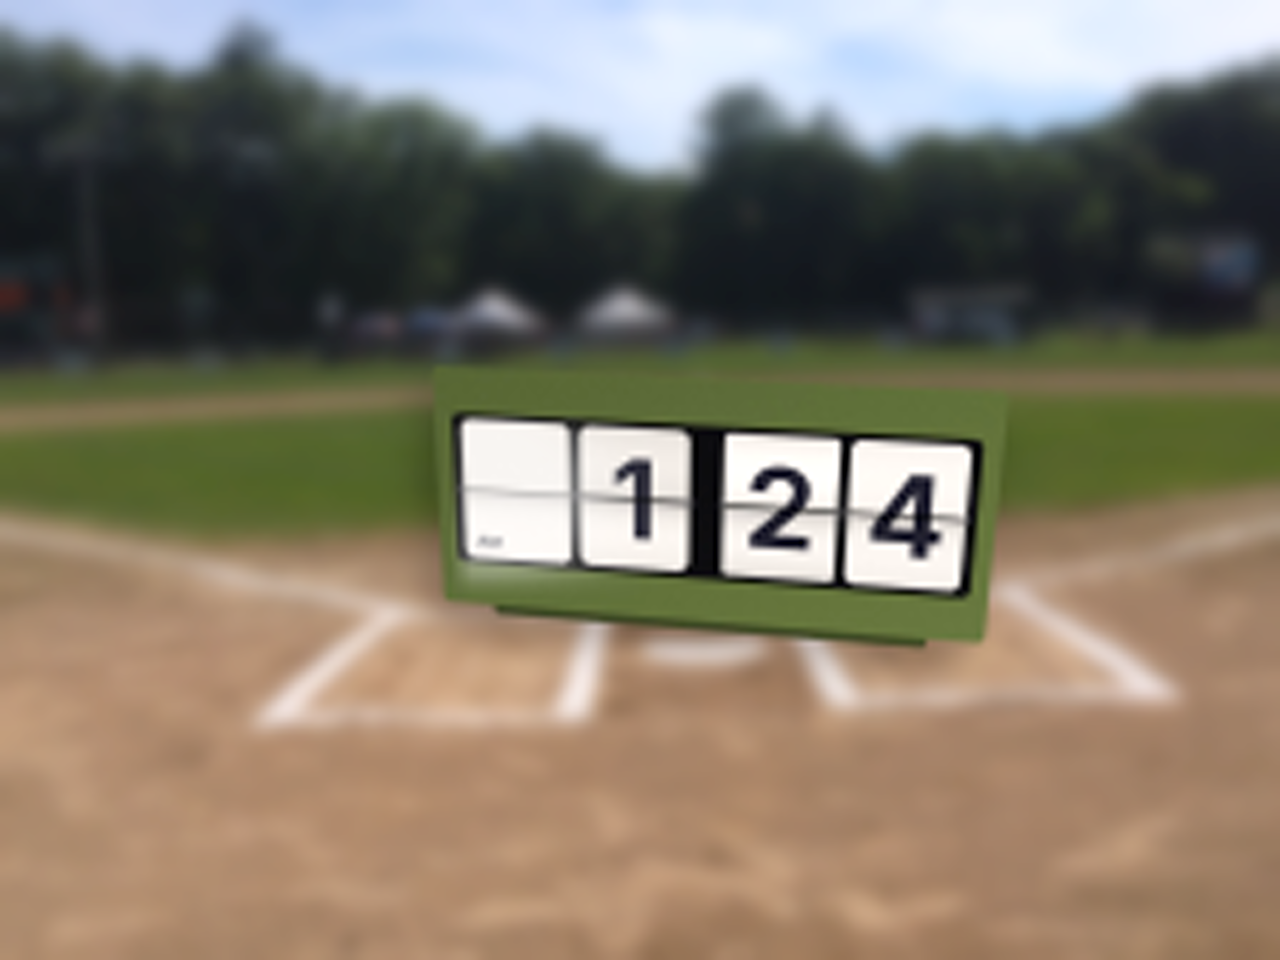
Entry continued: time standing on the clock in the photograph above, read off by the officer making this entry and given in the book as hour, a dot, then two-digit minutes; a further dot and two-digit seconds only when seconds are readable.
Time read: 1.24
